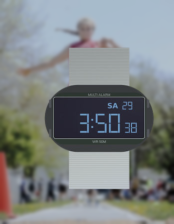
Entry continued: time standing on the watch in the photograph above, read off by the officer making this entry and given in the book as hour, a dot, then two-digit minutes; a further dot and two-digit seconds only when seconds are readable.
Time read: 3.50.38
